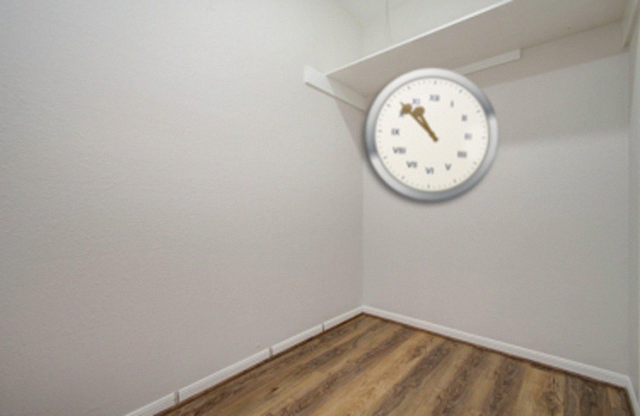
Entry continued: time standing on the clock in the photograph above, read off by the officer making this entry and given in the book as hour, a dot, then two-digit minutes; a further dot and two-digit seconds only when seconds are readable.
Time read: 10.52
